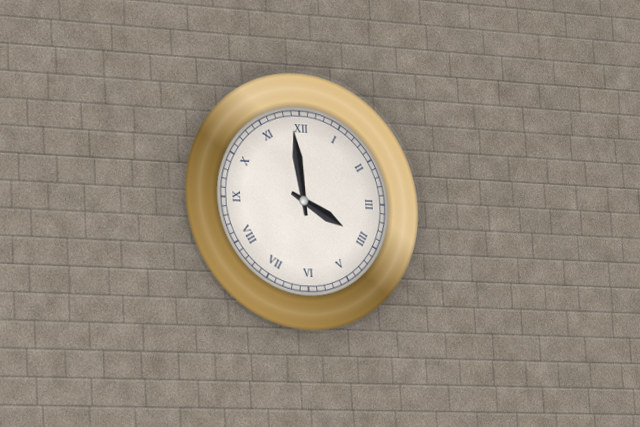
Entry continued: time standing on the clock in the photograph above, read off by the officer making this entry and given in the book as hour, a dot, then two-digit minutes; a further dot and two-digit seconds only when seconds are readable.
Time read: 3.59
